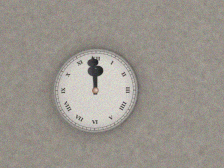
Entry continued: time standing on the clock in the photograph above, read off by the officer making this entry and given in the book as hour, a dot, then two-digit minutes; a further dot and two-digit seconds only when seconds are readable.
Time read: 11.59
